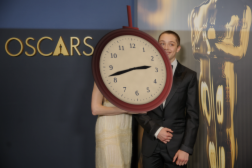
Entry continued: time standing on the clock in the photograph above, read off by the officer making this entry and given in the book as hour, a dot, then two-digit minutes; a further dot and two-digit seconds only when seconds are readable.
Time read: 2.42
